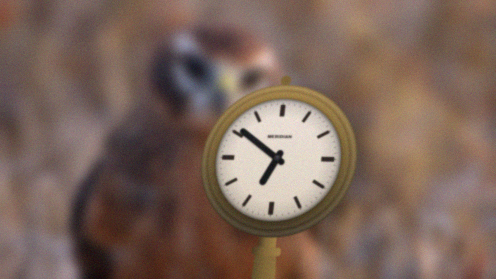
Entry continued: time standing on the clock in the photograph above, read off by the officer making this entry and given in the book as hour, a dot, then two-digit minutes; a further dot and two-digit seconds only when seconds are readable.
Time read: 6.51
